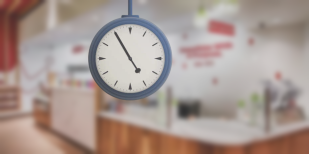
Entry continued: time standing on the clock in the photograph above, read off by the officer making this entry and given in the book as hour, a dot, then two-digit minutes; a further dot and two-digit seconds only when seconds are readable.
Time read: 4.55
